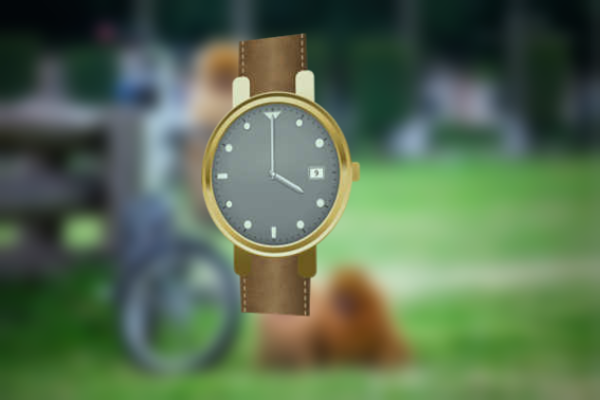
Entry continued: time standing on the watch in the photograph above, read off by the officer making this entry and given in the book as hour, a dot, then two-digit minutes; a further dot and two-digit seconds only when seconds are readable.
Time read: 4.00
